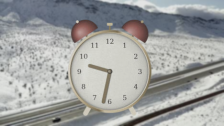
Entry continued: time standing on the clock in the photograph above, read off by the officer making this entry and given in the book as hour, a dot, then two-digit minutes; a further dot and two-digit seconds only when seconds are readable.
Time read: 9.32
